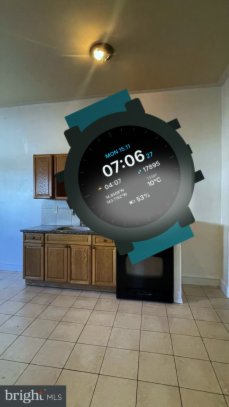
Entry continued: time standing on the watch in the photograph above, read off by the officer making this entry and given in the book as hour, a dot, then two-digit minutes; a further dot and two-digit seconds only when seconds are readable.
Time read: 7.06
